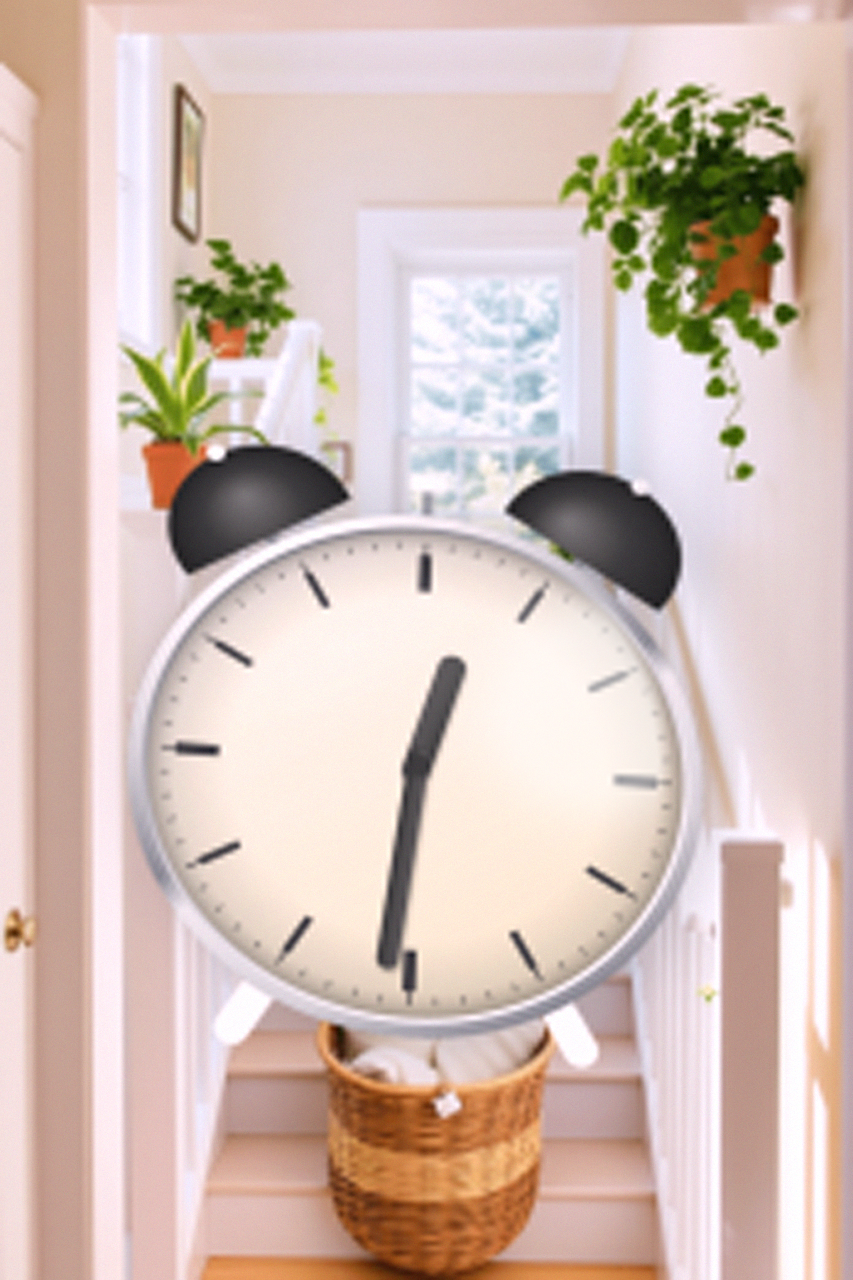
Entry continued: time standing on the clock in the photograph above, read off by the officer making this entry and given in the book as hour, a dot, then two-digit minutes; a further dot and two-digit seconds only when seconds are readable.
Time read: 12.31
